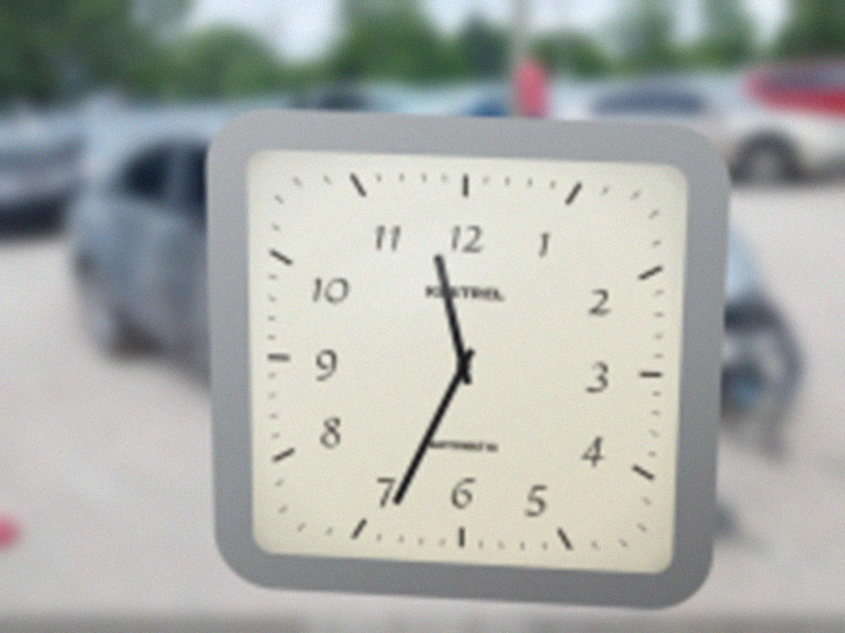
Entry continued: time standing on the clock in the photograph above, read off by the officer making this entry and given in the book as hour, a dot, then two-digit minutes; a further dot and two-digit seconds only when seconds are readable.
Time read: 11.34
